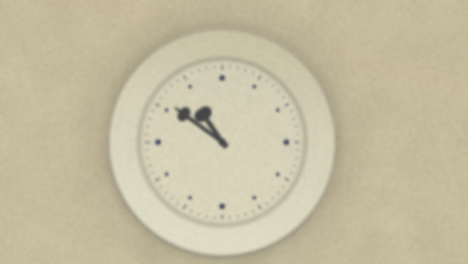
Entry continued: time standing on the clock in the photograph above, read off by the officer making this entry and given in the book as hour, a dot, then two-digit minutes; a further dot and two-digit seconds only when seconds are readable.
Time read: 10.51
